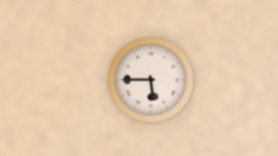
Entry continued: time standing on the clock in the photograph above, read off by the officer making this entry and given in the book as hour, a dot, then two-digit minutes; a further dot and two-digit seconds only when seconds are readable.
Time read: 5.45
